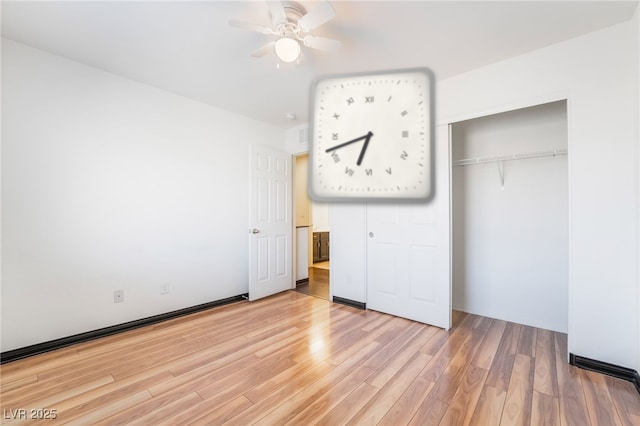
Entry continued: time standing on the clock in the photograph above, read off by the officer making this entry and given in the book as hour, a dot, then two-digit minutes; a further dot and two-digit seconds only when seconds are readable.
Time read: 6.42
